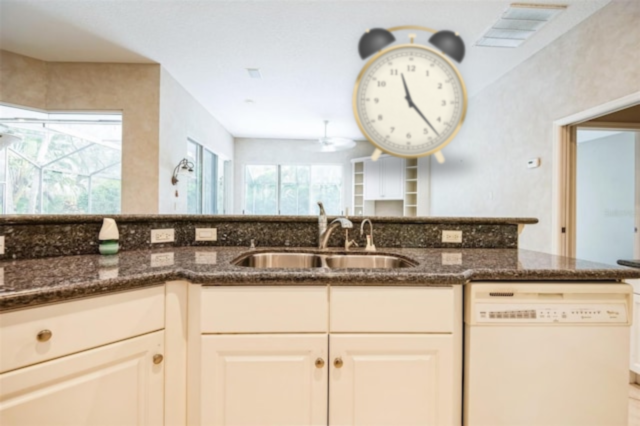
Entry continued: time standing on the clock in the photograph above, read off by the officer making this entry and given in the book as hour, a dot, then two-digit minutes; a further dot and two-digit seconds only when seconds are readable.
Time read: 11.23
